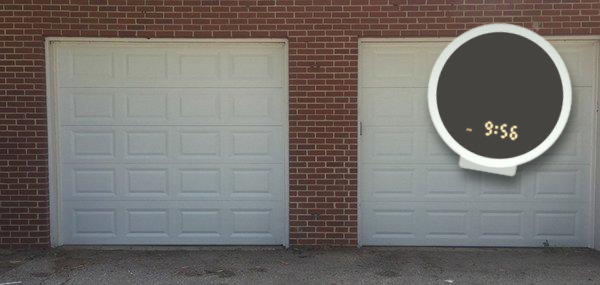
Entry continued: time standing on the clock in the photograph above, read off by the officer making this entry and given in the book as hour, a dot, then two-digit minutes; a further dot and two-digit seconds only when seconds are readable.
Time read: 9.56
